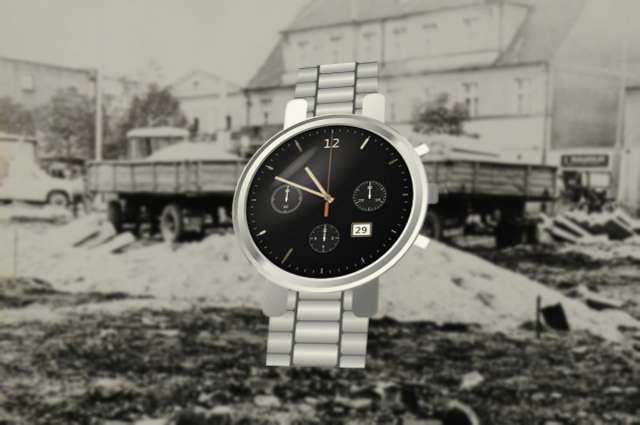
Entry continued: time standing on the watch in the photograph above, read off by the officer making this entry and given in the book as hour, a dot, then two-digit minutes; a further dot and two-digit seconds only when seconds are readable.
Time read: 10.49
